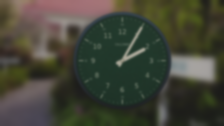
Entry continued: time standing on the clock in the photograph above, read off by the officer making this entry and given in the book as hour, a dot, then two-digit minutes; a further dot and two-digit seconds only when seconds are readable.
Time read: 2.05
